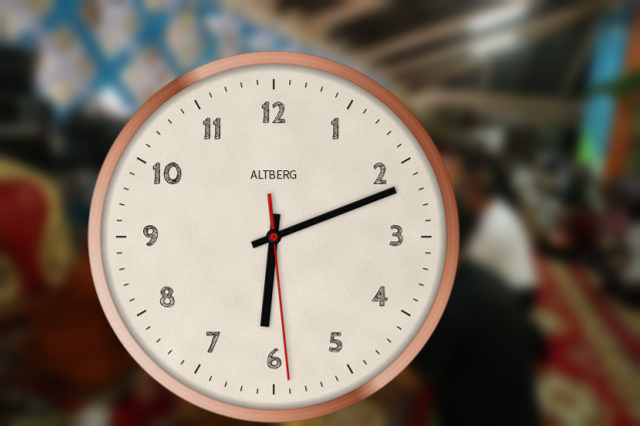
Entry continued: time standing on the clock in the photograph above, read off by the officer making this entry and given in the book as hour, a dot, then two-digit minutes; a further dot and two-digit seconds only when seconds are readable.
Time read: 6.11.29
